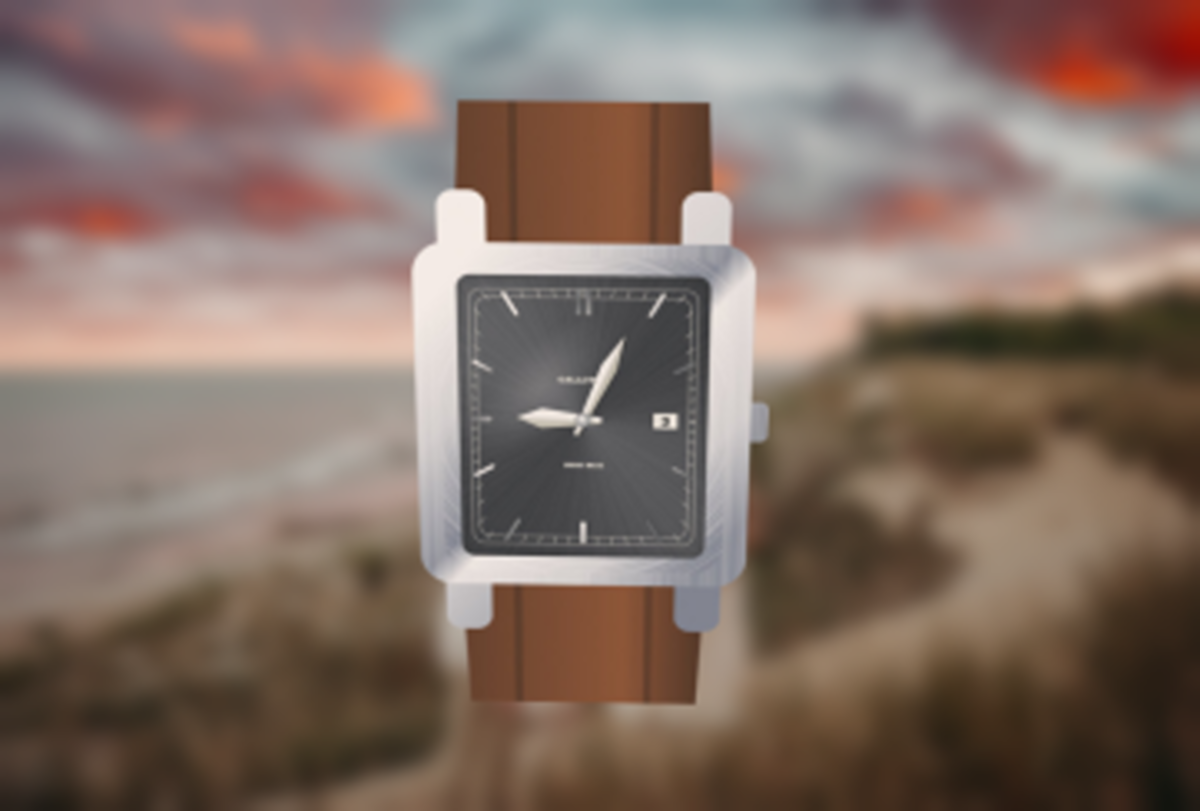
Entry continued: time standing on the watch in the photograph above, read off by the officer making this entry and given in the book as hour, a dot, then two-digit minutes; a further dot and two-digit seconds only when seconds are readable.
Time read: 9.04
